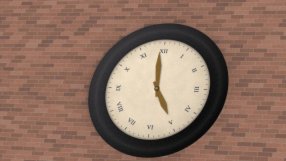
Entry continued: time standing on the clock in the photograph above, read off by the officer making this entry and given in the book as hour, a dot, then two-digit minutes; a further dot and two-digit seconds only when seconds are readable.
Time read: 4.59
